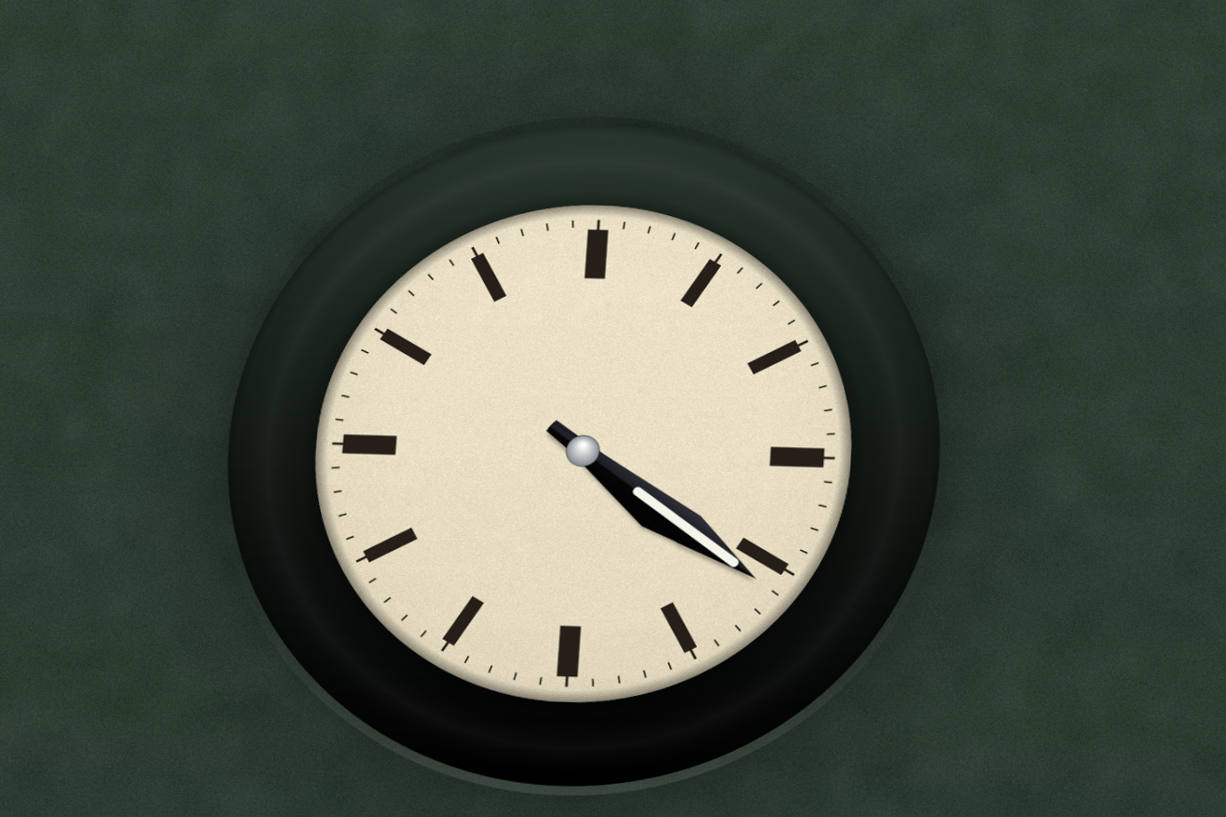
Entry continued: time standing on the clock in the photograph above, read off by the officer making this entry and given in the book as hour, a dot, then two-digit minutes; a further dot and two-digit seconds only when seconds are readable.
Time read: 4.21
